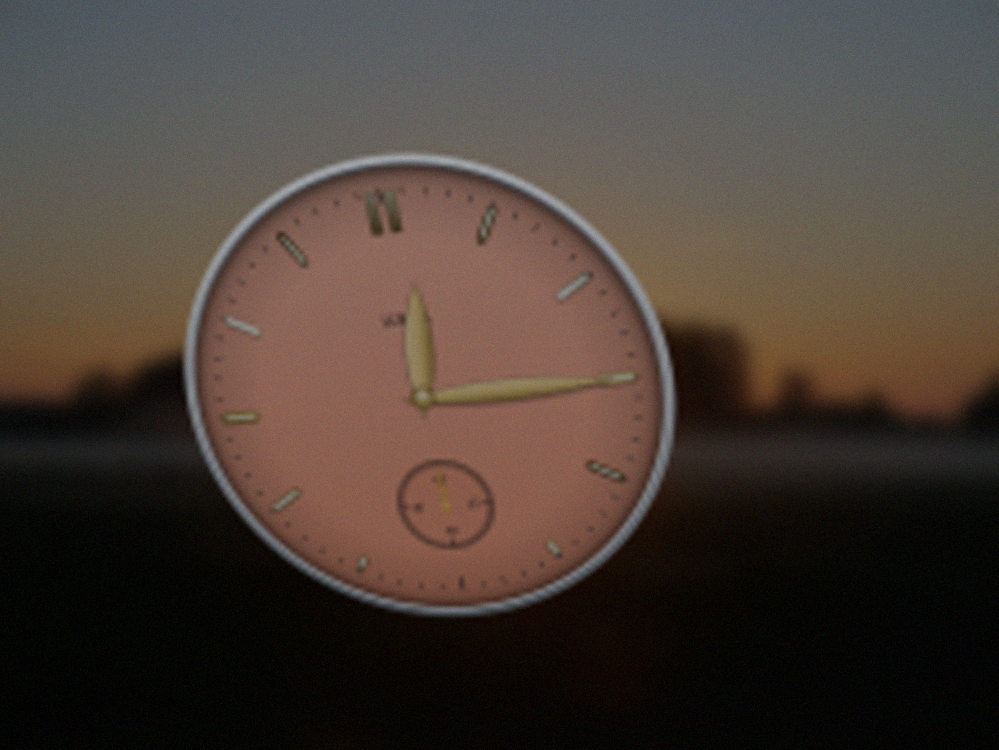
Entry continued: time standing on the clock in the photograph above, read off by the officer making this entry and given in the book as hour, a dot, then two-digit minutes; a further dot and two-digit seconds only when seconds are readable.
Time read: 12.15
